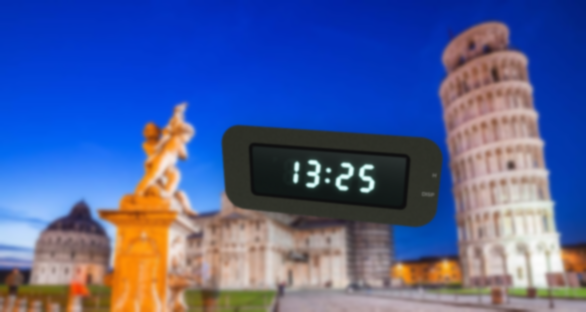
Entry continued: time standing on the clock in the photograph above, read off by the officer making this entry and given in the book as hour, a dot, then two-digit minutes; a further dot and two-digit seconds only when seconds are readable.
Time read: 13.25
